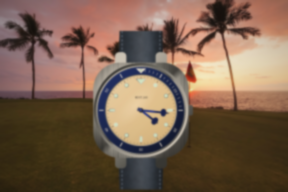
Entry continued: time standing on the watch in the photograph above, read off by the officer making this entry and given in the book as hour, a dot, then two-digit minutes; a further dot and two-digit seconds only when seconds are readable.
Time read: 4.16
